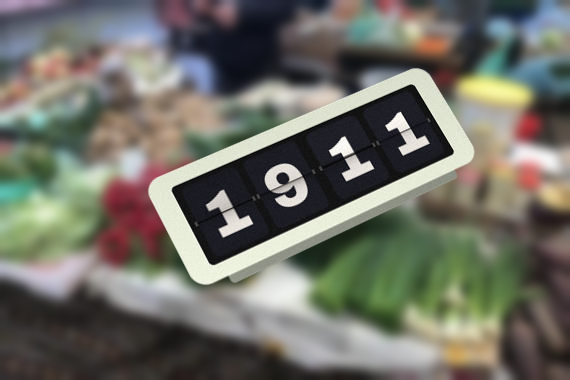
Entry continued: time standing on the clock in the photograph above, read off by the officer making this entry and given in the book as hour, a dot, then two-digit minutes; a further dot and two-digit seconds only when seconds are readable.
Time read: 19.11
